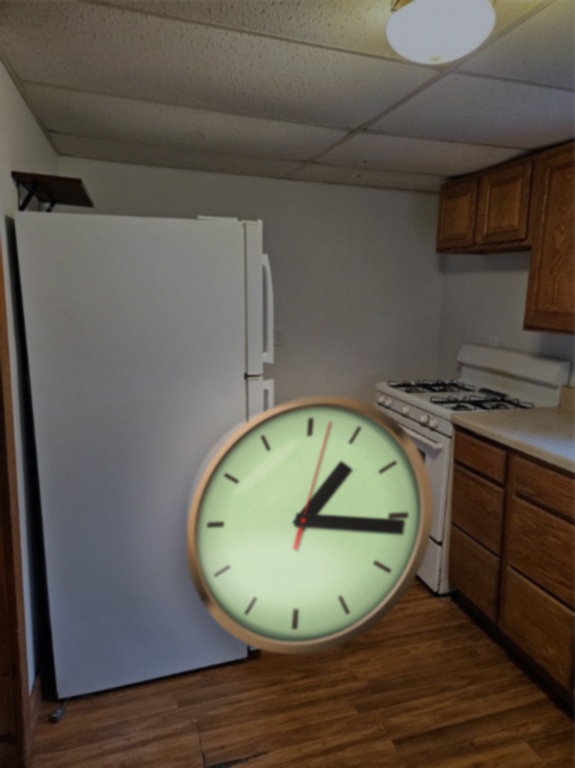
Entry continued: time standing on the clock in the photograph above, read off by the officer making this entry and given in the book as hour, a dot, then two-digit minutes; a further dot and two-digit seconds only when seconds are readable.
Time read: 1.16.02
